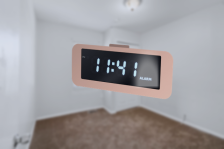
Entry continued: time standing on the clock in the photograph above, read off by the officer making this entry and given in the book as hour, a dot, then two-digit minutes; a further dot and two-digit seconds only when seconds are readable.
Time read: 11.41
